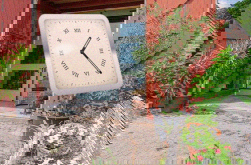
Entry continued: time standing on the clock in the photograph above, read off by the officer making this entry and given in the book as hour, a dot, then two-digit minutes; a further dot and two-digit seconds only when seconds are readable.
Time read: 1.24
